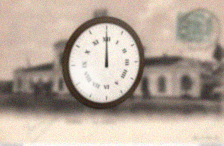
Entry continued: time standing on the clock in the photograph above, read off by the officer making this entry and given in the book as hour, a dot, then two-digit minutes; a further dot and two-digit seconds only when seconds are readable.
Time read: 12.00
